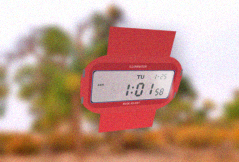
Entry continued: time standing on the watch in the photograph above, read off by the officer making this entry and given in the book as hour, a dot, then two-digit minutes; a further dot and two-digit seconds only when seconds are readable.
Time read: 1.01.58
